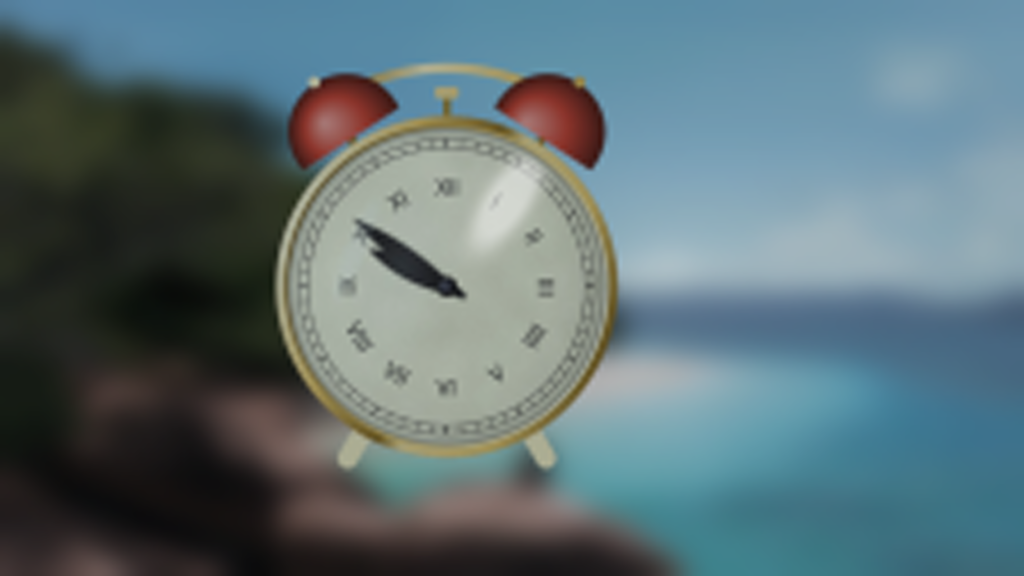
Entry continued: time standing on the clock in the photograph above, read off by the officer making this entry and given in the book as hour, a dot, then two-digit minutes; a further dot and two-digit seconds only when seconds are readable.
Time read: 9.51
